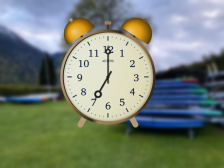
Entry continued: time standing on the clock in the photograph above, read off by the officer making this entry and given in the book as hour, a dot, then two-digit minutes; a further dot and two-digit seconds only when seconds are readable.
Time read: 7.00
